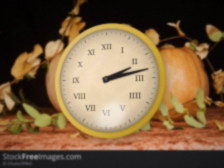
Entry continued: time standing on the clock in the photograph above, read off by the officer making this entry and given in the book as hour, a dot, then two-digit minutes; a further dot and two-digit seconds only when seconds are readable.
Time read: 2.13
